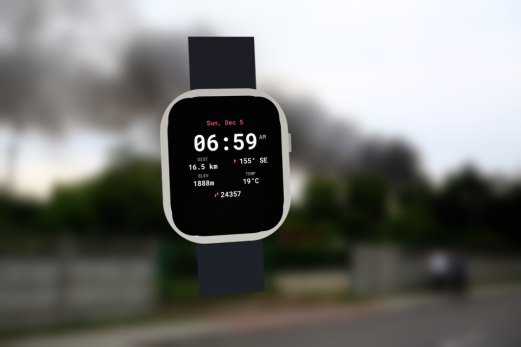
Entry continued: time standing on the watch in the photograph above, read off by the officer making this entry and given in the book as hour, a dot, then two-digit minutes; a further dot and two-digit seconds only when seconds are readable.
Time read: 6.59
